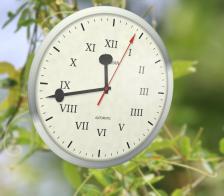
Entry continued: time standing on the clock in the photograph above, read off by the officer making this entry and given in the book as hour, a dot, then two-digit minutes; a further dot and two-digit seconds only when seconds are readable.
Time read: 11.43.04
